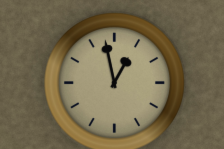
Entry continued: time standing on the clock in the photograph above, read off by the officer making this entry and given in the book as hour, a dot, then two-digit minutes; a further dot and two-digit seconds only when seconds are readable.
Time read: 12.58
